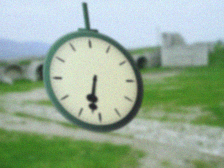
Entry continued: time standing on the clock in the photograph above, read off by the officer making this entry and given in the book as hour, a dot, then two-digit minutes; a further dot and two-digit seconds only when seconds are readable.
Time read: 6.32
